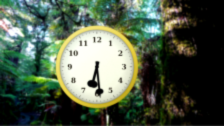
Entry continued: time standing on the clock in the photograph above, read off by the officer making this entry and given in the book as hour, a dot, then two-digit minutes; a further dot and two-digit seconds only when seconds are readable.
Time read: 6.29
